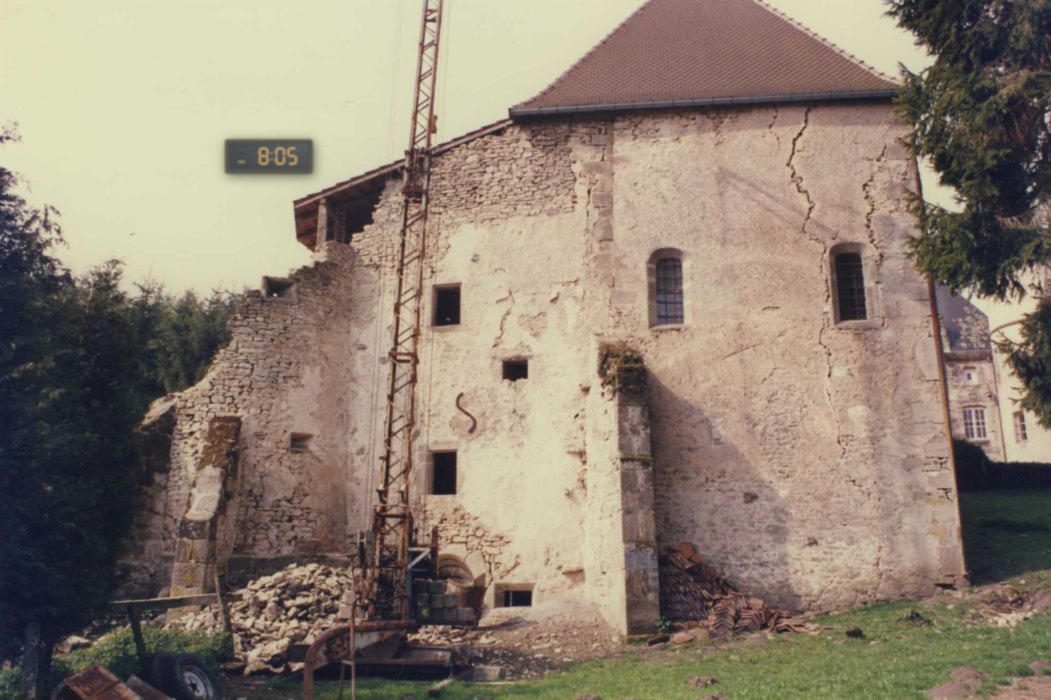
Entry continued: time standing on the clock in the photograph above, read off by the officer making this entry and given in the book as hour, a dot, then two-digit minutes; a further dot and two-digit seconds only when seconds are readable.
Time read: 8.05
